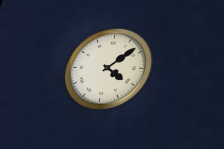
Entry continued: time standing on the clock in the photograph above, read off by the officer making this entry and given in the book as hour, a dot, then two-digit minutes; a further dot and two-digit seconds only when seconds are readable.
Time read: 4.08
